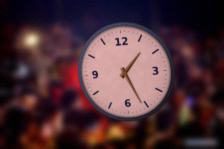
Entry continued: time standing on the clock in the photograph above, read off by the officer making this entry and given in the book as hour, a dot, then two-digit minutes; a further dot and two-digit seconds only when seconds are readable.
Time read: 1.26
